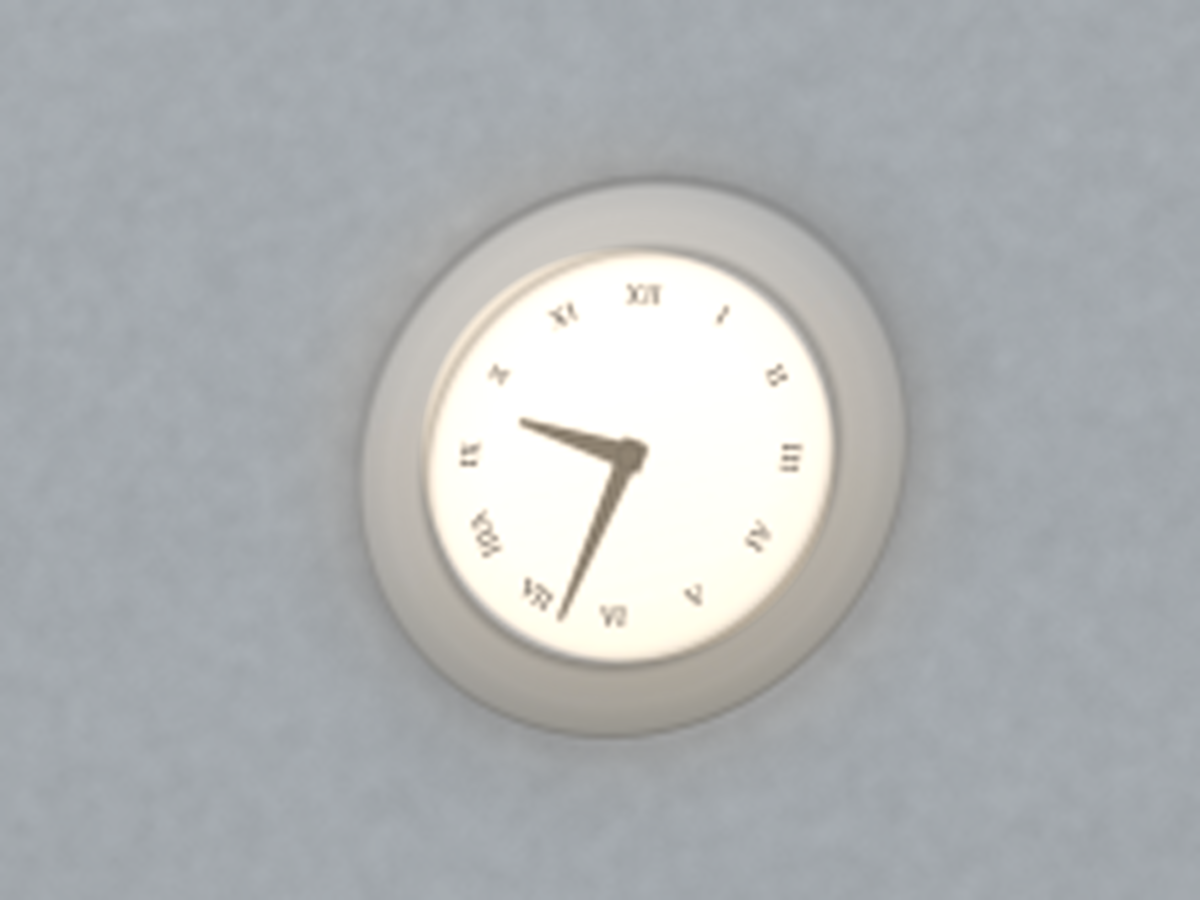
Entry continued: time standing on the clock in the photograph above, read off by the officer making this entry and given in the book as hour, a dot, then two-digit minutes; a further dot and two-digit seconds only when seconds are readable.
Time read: 9.33
